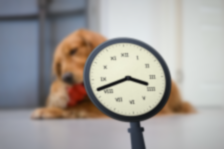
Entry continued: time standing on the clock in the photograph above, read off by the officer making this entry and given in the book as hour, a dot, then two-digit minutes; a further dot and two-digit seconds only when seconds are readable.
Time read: 3.42
